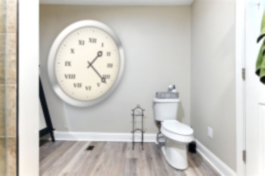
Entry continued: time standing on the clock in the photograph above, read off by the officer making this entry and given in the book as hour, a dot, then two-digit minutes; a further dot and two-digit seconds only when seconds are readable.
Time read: 1.22
